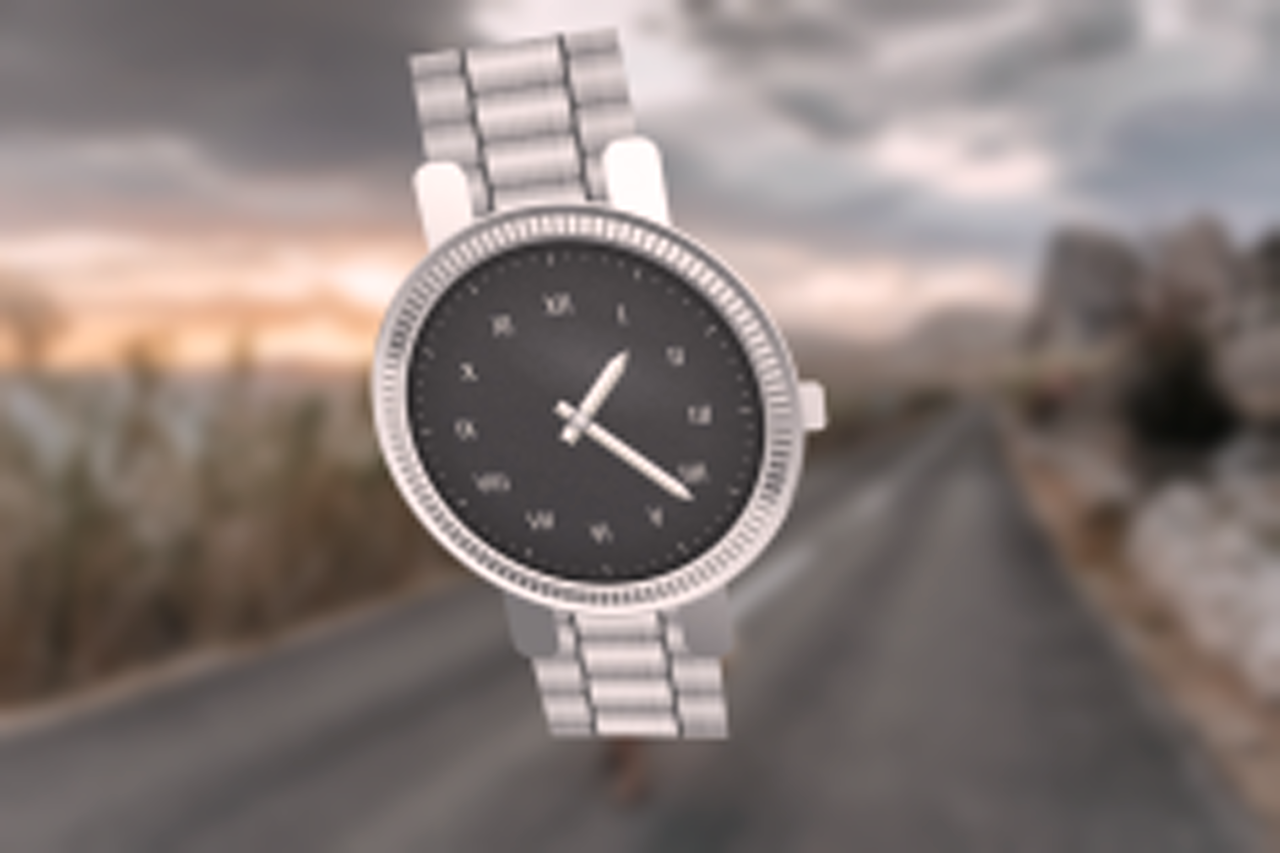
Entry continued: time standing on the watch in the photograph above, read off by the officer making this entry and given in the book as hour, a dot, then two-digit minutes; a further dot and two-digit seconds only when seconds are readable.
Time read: 1.22
